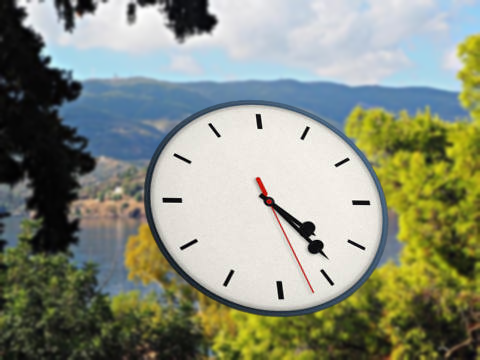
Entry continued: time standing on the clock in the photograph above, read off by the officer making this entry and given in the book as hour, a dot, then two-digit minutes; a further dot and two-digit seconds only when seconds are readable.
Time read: 4.23.27
